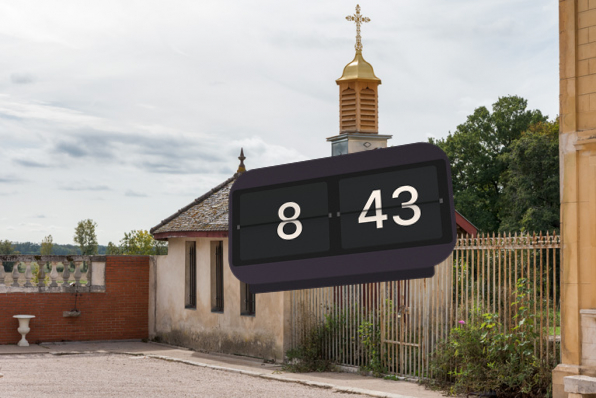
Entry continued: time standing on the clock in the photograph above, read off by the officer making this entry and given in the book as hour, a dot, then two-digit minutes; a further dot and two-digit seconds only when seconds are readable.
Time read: 8.43
